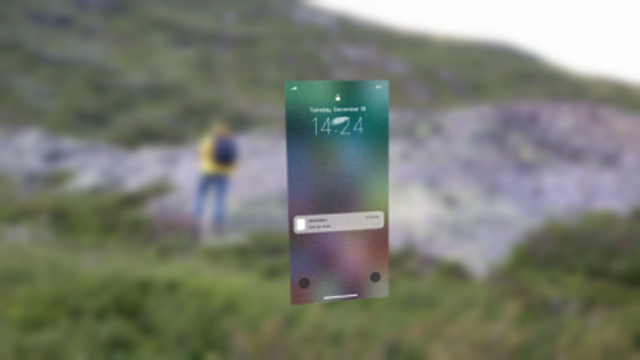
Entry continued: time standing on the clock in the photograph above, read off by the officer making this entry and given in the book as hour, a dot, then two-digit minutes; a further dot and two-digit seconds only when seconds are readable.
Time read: 14.24
